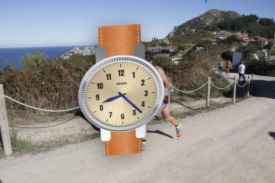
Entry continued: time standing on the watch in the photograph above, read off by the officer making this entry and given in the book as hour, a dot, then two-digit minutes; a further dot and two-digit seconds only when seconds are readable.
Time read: 8.23
